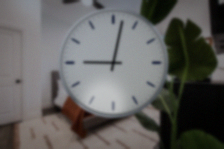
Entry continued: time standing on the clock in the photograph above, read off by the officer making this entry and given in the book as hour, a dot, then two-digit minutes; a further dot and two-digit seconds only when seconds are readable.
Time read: 9.02
